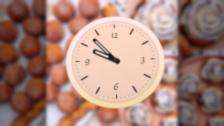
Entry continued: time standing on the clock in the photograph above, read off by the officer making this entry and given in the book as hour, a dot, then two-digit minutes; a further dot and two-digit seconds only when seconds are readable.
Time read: 9.53
